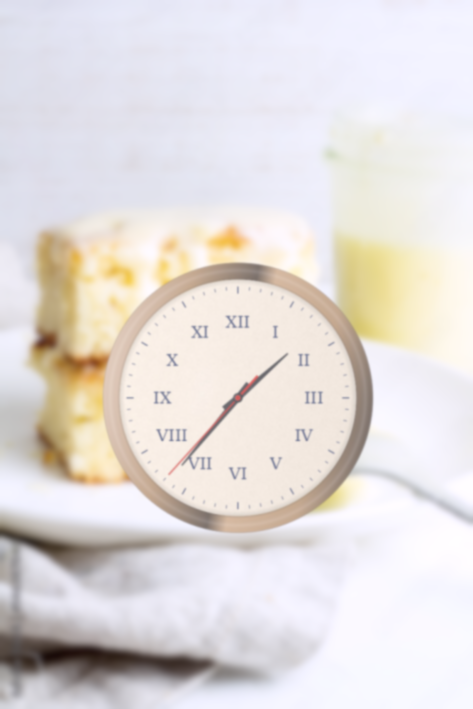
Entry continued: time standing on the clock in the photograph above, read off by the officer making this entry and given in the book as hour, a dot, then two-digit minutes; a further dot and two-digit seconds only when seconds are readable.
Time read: 1.36.37
